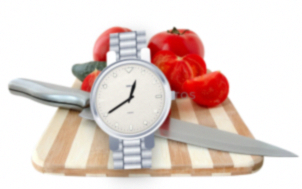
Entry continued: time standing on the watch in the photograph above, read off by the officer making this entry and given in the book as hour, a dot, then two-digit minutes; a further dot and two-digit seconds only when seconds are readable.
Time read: 12.40
